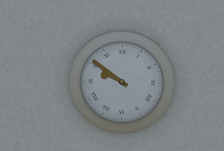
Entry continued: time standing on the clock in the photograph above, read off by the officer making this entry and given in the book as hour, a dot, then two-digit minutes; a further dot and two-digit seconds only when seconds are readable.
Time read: 9.51
